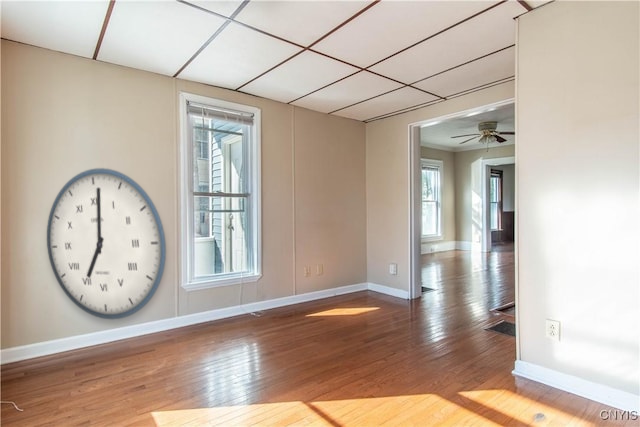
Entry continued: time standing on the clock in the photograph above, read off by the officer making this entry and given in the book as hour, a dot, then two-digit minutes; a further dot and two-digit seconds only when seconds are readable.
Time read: 7.01
